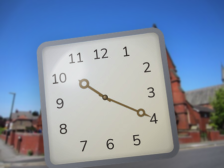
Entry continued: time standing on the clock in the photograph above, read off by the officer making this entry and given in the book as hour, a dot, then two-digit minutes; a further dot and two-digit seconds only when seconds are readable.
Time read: 10.20
